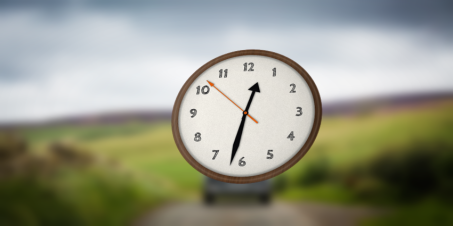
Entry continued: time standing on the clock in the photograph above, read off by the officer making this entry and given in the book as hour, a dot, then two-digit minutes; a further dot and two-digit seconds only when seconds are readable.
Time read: 12.31.52
